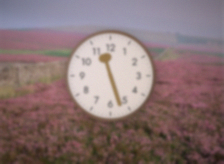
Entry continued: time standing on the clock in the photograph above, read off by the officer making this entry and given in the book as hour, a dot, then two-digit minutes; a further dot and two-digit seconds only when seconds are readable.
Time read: 11.27
